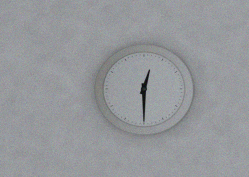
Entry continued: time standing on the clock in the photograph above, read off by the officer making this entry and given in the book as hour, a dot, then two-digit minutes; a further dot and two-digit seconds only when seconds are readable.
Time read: 12.30
